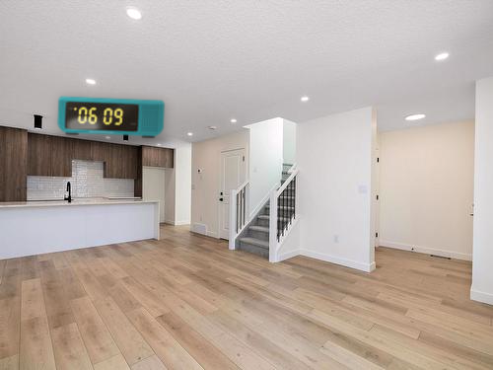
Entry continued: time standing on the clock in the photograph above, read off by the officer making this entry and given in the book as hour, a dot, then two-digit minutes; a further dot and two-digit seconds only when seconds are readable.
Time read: 6.09
